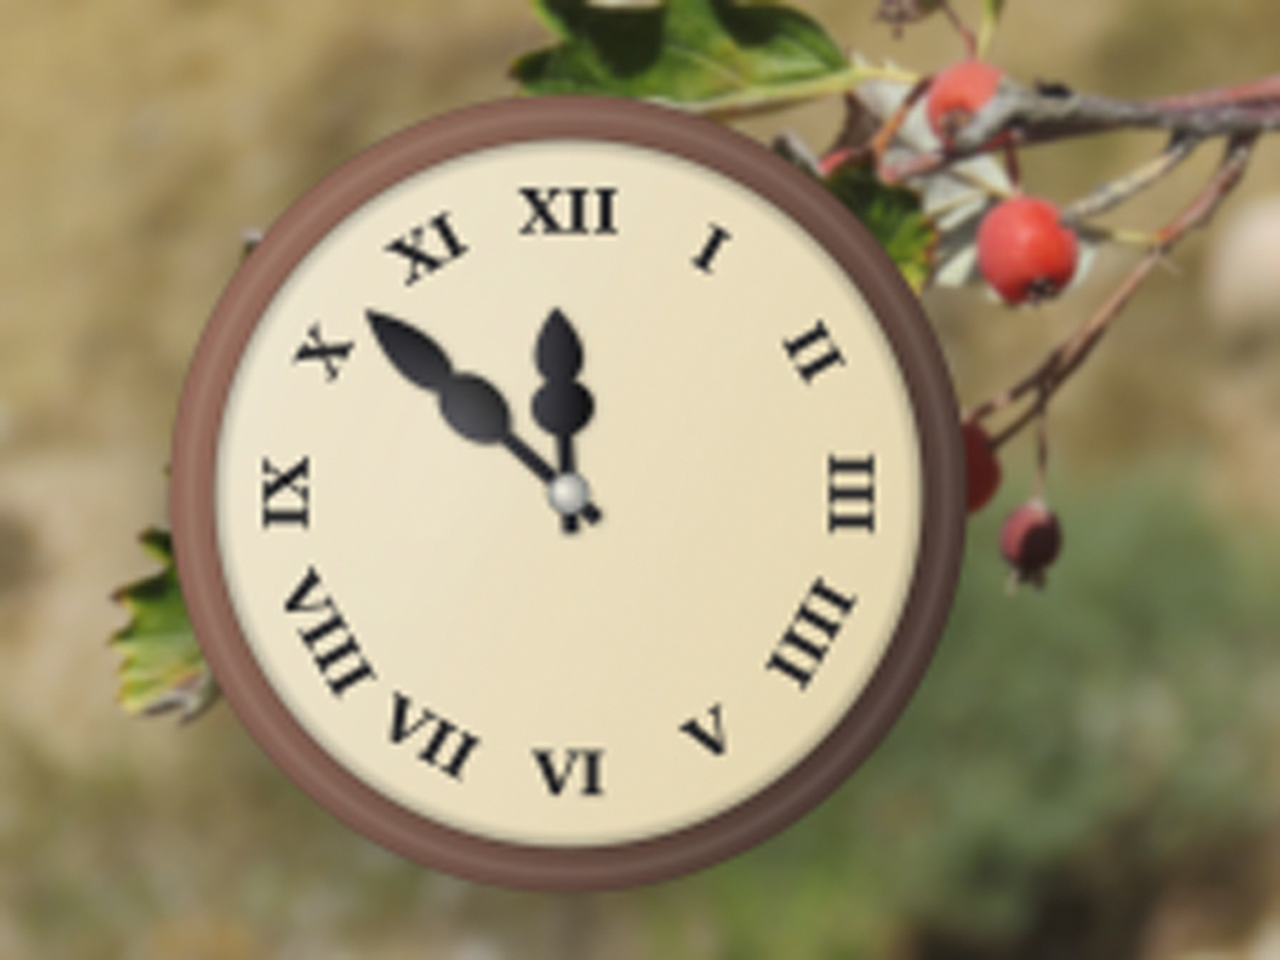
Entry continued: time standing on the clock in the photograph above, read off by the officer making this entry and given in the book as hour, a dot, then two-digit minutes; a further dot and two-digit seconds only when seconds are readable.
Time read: 11.52
